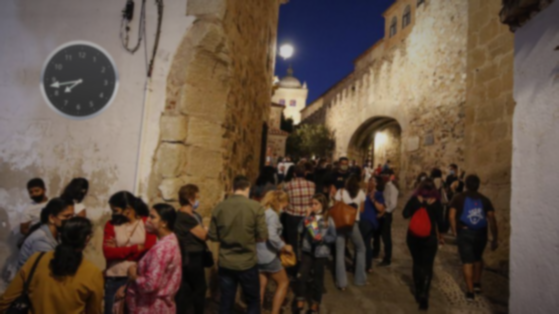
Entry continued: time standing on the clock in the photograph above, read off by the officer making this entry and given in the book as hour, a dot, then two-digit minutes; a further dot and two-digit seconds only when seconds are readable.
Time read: 7.43
